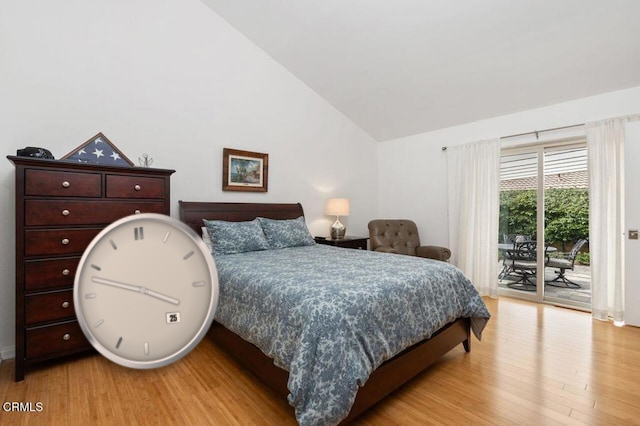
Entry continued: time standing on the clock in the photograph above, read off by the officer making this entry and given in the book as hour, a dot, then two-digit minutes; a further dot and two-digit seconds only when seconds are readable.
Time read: 3.48
